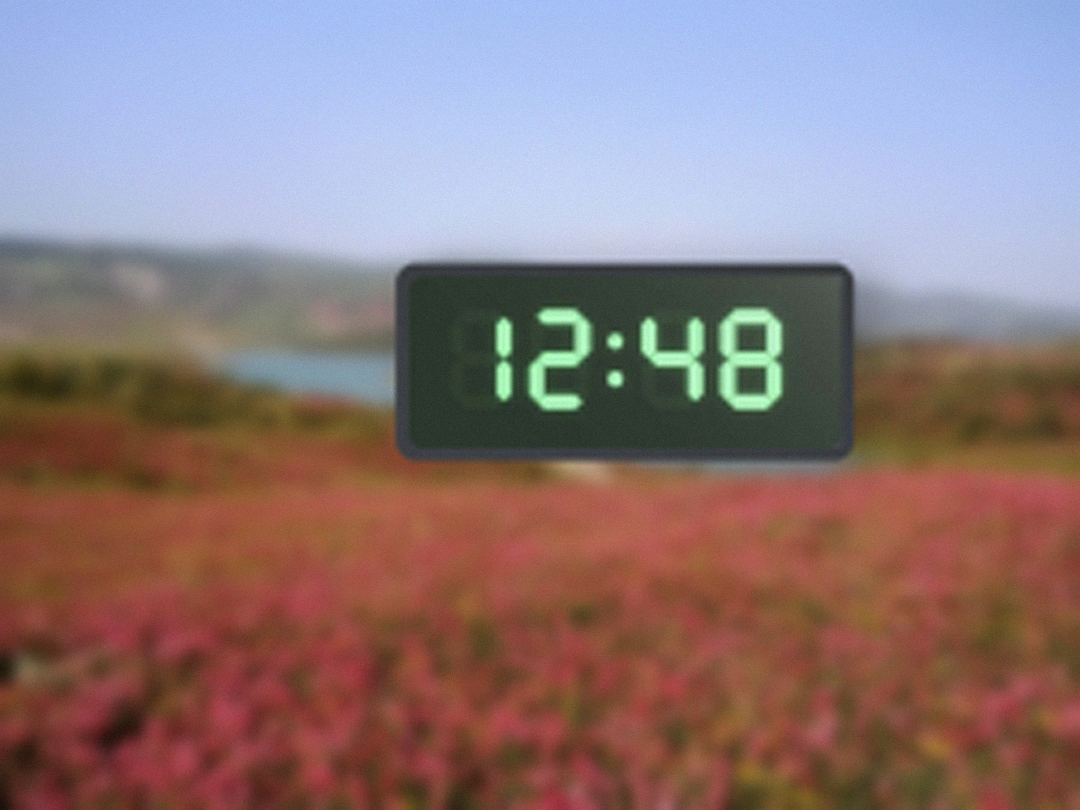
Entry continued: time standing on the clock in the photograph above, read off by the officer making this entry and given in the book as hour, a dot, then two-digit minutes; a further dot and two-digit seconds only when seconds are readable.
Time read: 12.48
